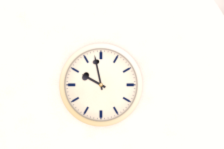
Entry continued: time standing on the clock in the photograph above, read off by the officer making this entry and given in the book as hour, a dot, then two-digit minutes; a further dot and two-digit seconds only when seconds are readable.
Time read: 9.58
